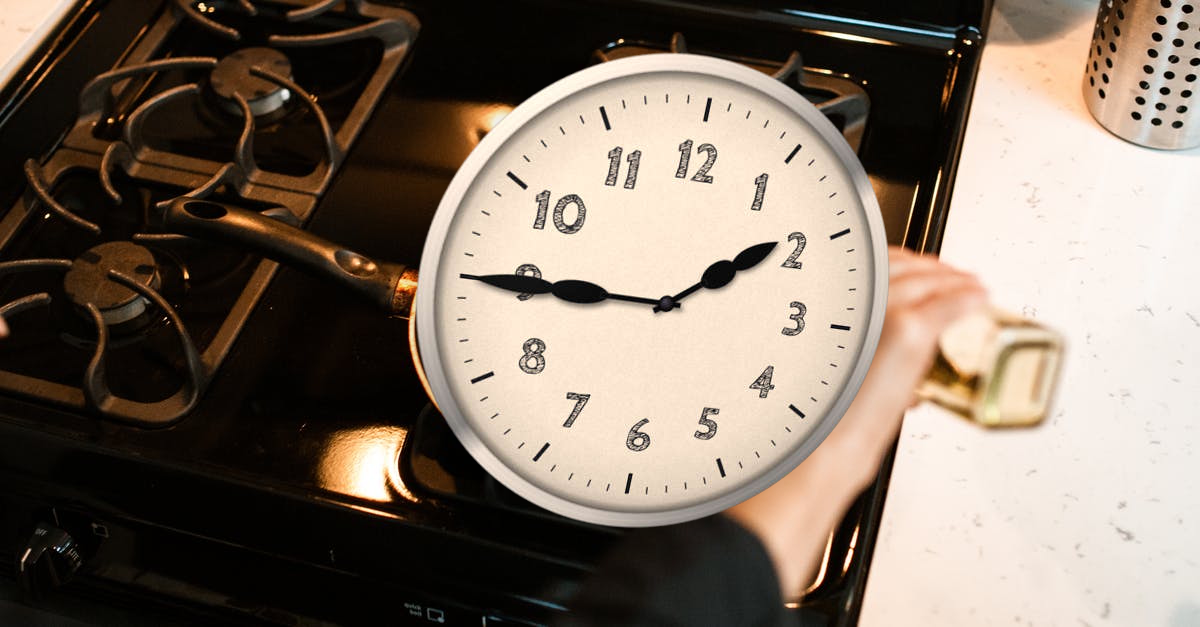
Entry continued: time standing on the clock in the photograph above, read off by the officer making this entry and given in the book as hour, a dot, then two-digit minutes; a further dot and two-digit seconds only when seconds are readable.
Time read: 1.45
